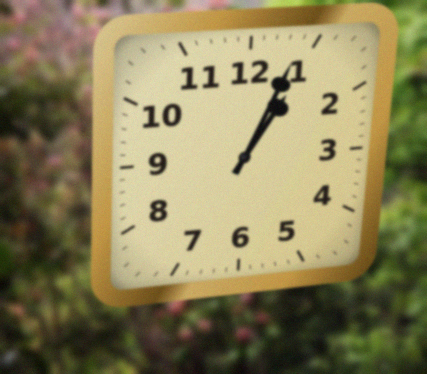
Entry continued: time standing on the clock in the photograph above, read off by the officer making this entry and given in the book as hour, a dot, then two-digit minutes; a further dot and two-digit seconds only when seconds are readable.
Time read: 1.04
